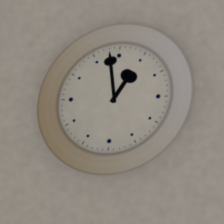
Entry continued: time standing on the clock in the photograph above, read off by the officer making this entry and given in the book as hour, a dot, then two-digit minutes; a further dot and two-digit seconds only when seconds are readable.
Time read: 12.58
